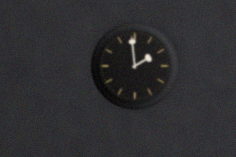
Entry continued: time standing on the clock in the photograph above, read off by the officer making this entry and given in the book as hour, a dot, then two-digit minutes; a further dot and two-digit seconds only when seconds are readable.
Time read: 1.59
